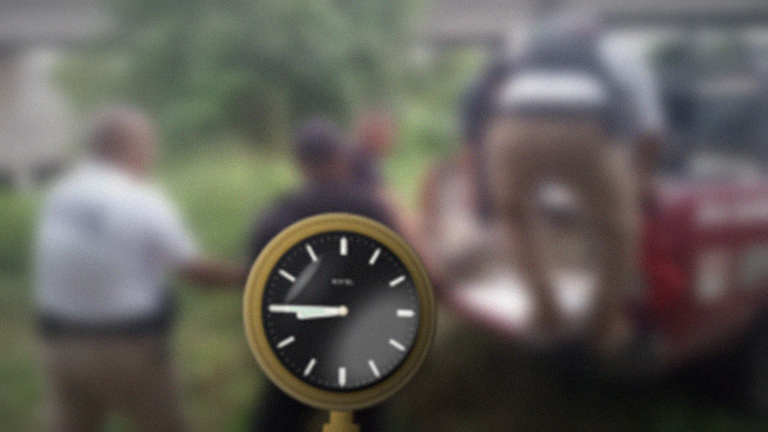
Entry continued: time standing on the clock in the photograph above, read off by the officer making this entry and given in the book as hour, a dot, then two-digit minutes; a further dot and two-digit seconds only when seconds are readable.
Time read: 8.45
